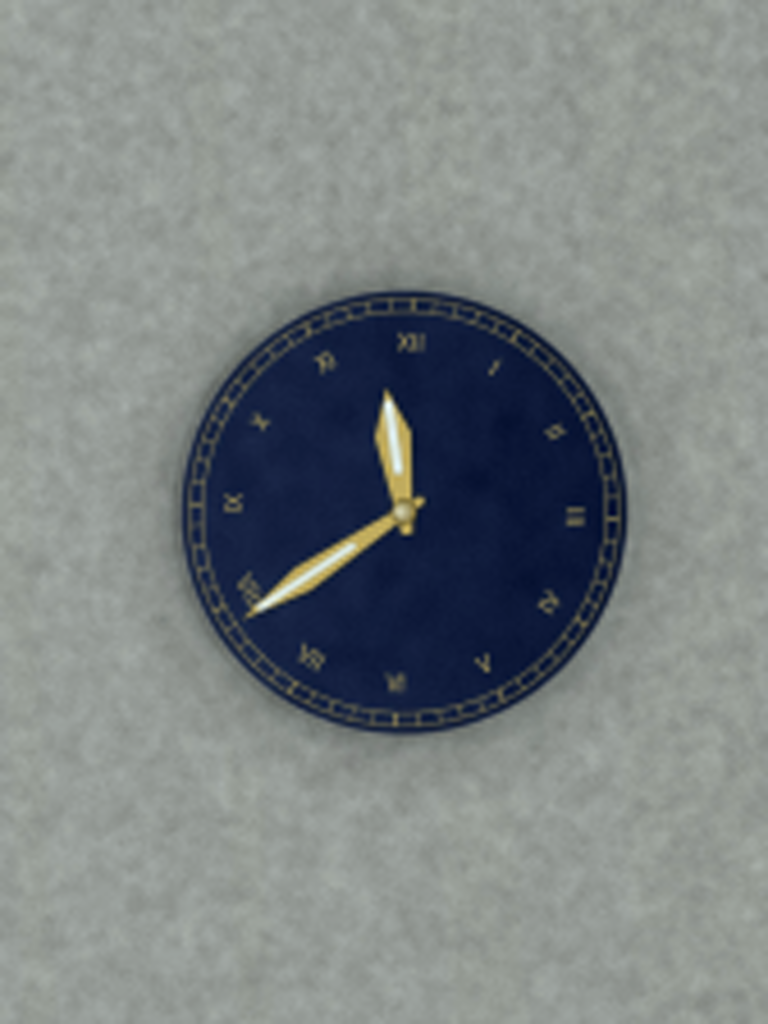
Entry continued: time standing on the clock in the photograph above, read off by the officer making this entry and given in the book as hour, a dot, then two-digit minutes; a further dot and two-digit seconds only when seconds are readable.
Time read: 11.39
